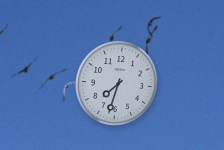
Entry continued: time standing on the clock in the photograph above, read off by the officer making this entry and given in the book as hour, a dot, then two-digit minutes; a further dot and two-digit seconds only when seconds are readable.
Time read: 7.32
